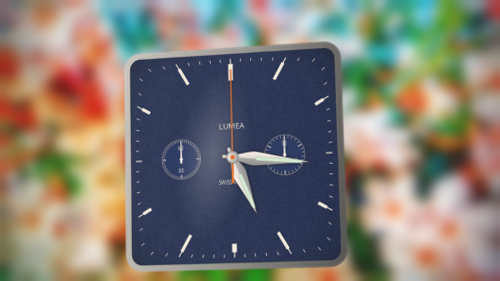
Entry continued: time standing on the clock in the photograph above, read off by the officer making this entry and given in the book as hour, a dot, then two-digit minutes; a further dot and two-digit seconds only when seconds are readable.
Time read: 5.16
